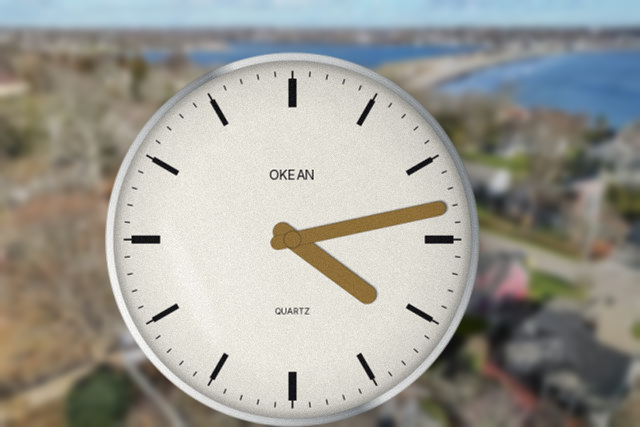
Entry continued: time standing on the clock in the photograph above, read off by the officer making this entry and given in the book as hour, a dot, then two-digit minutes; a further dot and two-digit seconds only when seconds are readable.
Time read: 4.13
